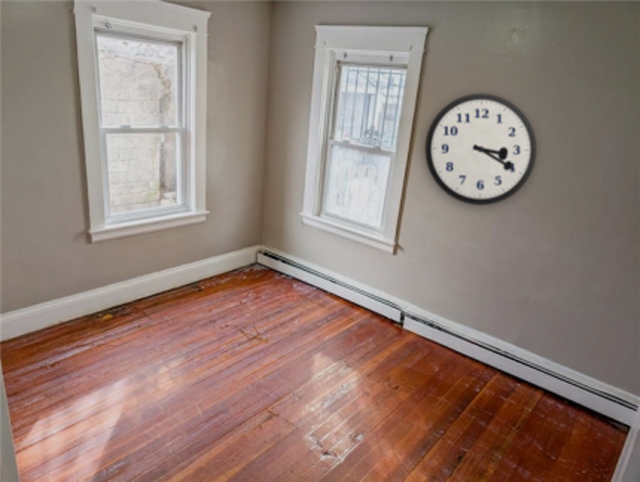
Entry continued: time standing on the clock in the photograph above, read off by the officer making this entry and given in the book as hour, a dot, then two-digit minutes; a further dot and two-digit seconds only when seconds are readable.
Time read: 3.20
